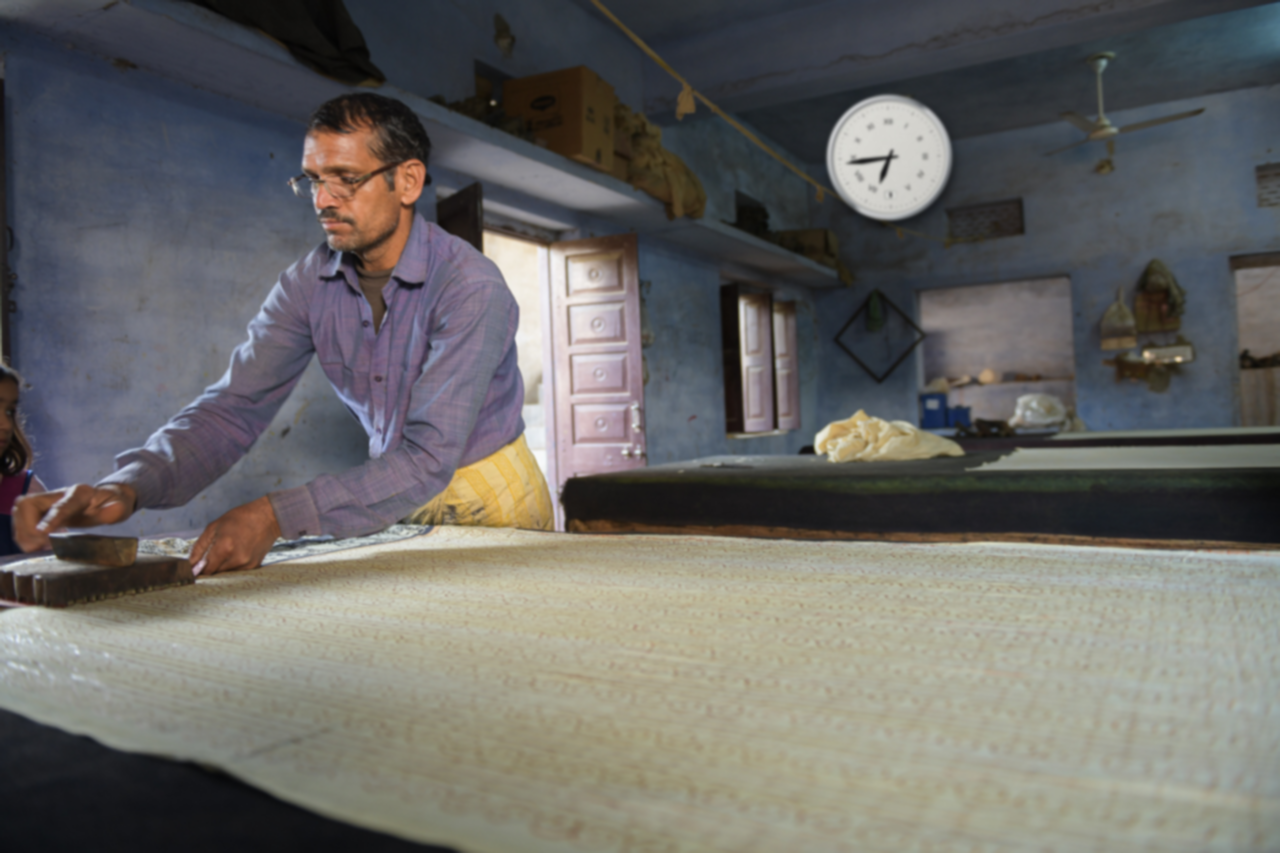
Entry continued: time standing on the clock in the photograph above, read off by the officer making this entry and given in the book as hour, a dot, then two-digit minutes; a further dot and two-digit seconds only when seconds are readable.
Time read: 6.44
